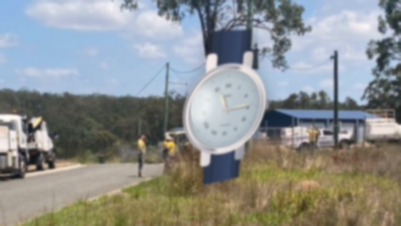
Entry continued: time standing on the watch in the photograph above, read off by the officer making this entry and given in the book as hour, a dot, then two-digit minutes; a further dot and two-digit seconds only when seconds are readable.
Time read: 11.14
